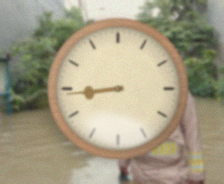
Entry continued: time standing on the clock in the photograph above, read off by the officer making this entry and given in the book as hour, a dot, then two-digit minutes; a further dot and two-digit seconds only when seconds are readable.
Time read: 8.44
